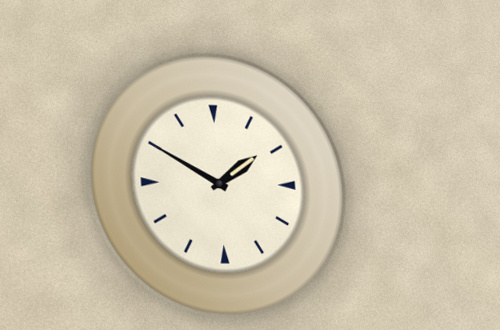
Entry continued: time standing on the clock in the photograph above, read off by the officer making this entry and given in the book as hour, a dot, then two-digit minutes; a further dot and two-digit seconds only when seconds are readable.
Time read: 1.50
